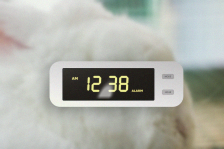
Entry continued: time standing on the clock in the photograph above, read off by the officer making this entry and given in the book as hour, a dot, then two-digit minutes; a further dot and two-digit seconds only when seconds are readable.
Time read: 12.38
